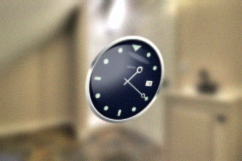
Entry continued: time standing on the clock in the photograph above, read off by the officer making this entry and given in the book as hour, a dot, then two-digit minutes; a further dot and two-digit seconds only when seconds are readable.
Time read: 1.20
